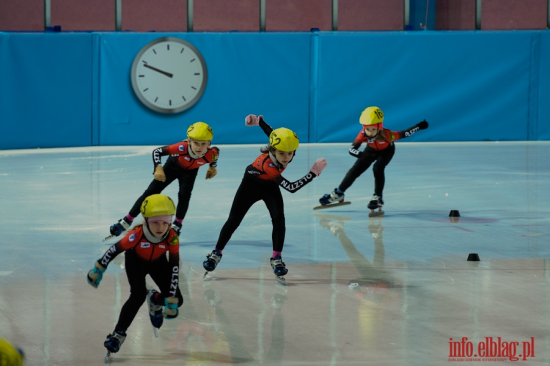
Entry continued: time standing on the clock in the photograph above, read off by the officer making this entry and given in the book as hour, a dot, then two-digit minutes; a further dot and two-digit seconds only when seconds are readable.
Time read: 9.49
